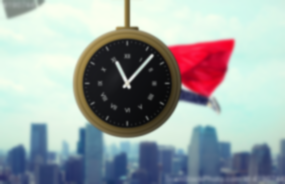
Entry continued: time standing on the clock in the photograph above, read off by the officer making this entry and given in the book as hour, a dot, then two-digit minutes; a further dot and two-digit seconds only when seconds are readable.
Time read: 11.07
